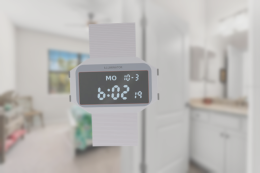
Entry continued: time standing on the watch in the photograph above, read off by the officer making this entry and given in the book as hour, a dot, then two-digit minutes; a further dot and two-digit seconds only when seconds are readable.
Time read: 6.02.19
